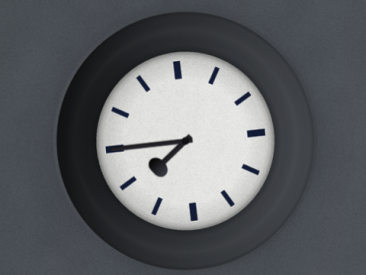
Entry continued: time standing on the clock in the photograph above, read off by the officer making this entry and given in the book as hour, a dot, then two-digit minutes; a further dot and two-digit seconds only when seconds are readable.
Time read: 7.45
